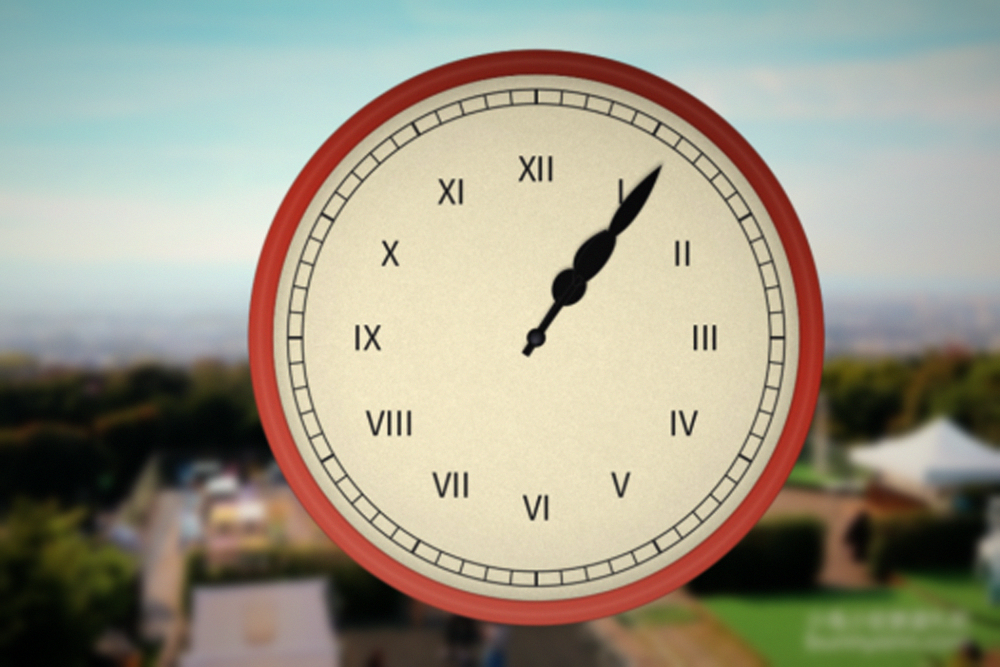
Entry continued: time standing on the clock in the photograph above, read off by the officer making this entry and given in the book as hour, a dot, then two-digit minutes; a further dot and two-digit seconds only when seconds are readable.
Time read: 1.06
